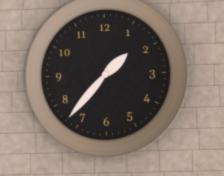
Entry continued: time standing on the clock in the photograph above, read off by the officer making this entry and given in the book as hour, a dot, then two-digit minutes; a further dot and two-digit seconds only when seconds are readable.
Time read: 1.37
